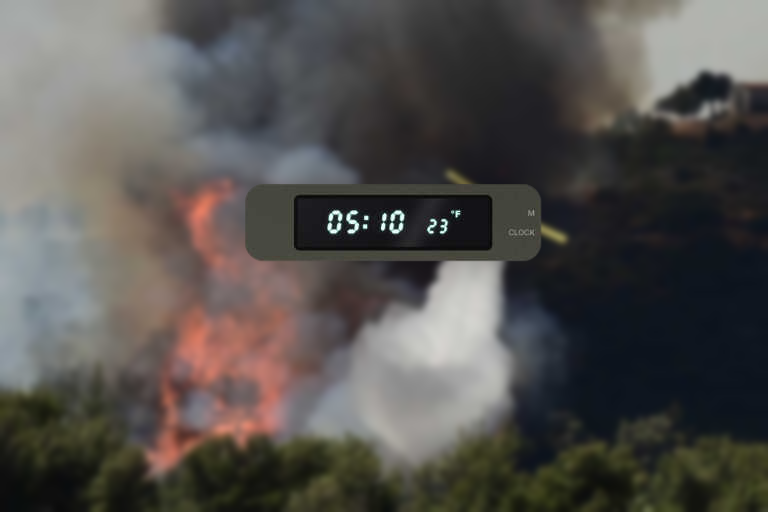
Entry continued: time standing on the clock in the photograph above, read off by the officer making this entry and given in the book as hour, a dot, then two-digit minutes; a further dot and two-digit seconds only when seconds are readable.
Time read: 5.10
